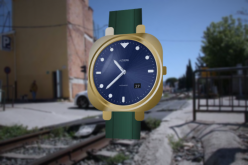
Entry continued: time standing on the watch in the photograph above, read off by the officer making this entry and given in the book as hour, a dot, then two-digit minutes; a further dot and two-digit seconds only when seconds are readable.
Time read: 10.38
